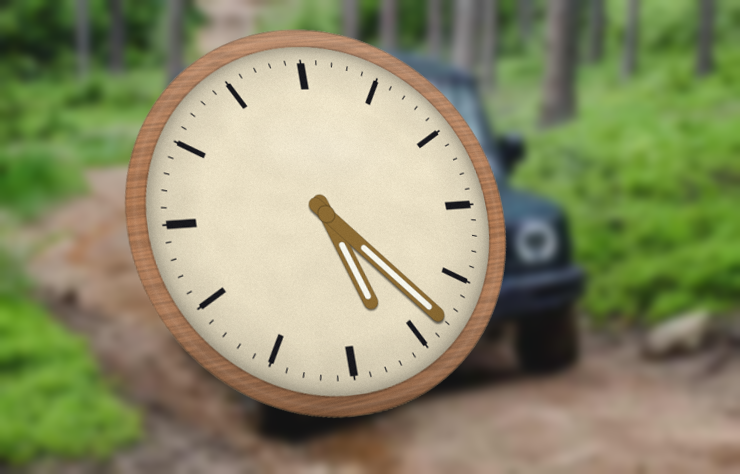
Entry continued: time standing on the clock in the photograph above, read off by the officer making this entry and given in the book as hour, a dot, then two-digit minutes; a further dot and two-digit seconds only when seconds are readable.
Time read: 5.23
